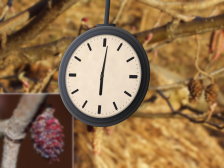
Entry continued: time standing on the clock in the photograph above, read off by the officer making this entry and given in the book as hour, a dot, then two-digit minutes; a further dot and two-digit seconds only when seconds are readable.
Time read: 6.01
